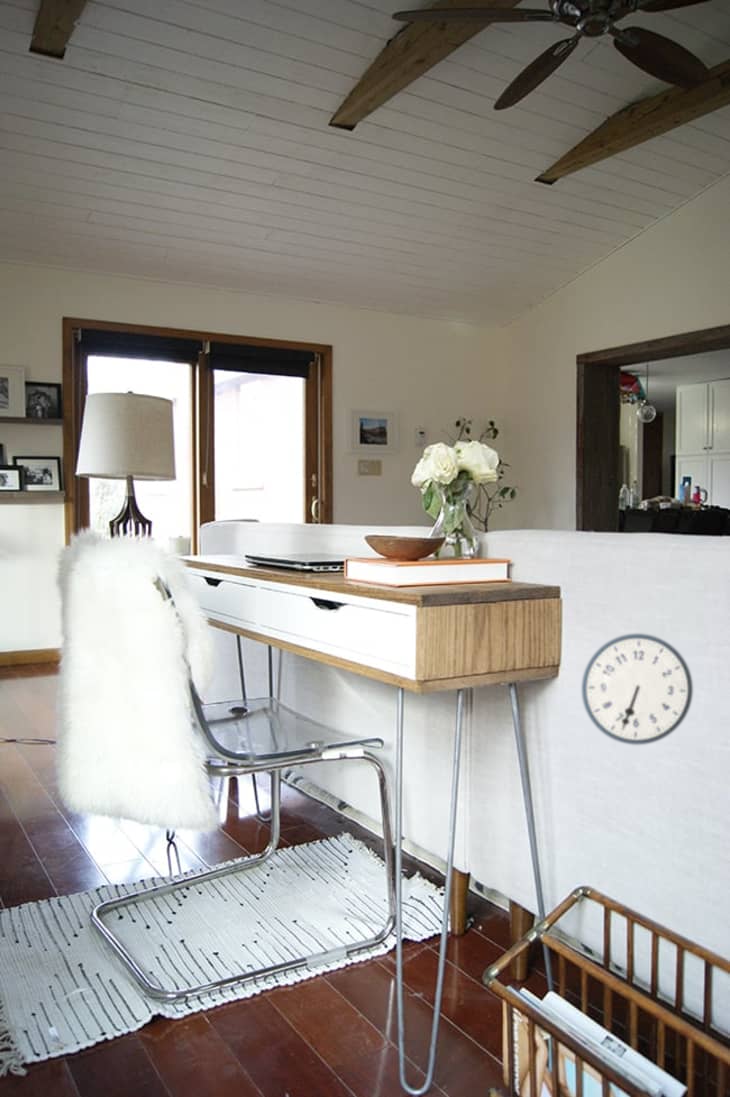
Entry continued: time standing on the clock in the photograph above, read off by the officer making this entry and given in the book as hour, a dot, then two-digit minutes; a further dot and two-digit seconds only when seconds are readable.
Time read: 6.33
